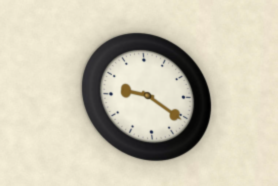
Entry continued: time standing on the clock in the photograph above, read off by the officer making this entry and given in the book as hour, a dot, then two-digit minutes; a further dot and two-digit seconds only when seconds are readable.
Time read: 9.21
